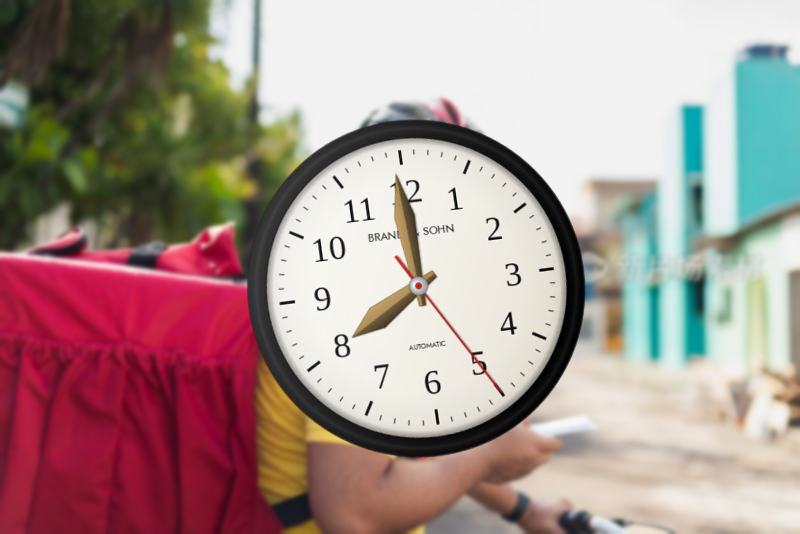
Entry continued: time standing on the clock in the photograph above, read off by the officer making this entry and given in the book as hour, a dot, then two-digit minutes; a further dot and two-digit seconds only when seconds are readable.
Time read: 7.59.25
